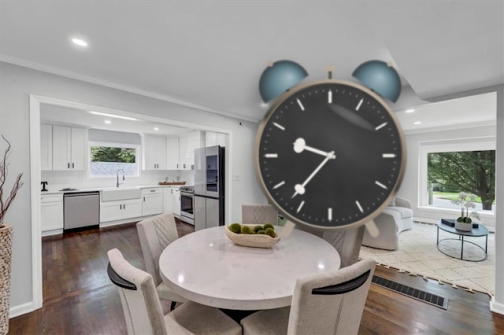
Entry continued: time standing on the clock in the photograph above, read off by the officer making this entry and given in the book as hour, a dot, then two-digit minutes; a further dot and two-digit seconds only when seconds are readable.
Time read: 9.37
